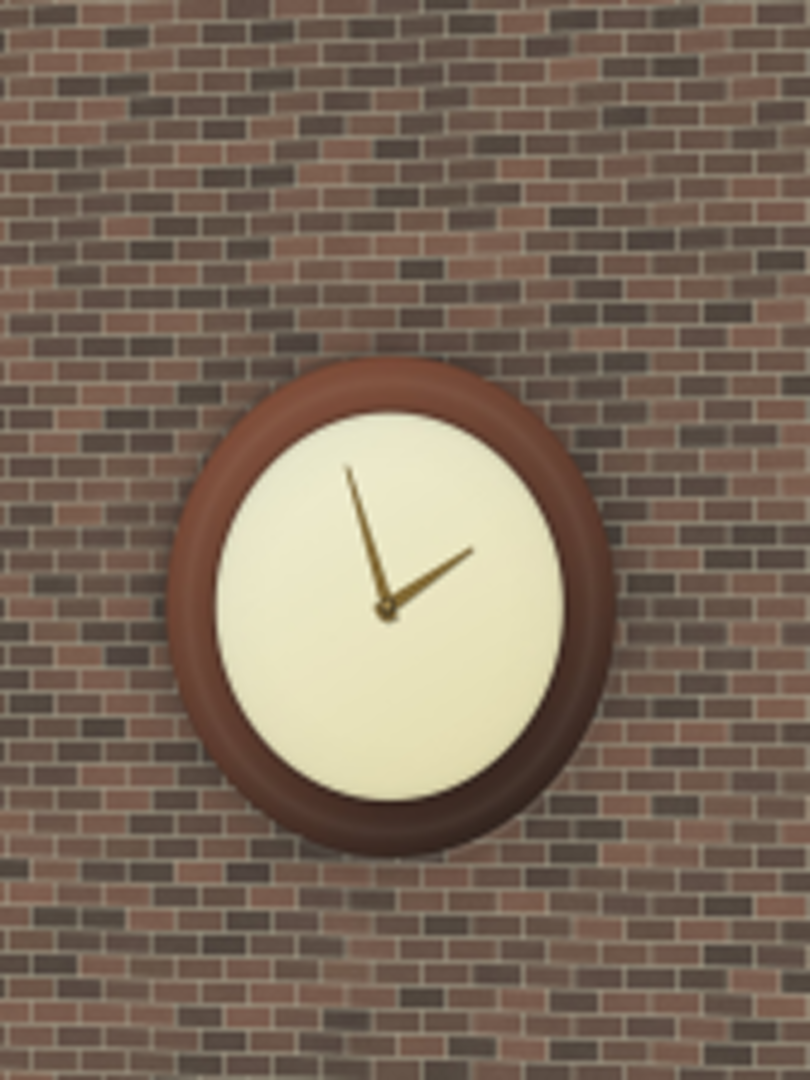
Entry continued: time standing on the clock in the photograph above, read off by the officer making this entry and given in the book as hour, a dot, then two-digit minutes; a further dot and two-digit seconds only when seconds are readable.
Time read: 1.57
